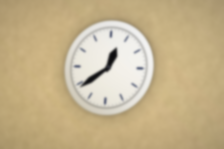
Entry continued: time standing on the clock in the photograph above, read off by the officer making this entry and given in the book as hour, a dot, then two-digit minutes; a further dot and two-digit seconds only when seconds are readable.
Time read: 12.39
